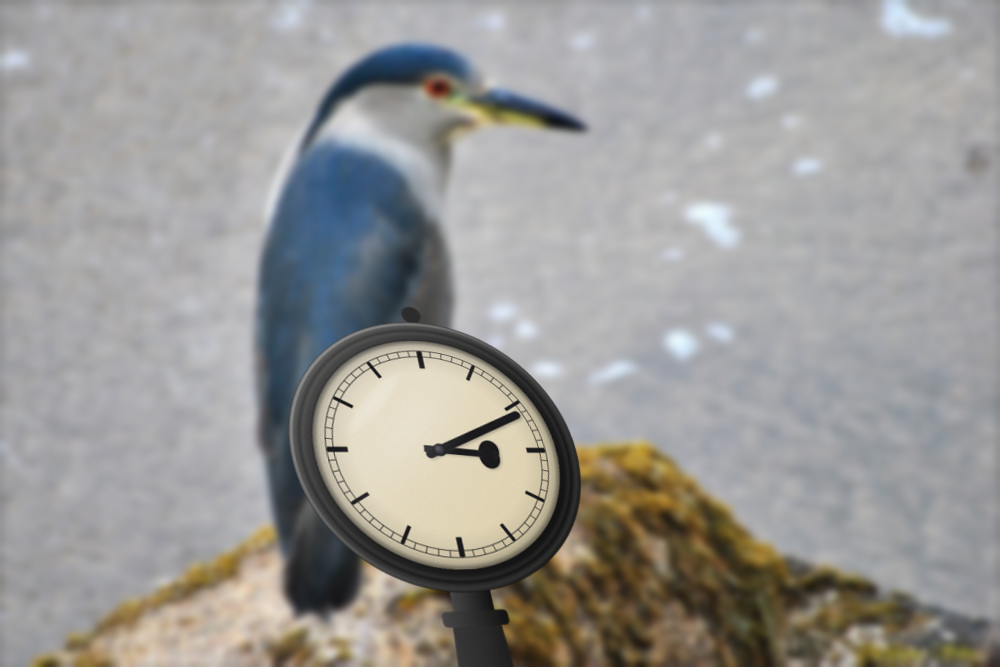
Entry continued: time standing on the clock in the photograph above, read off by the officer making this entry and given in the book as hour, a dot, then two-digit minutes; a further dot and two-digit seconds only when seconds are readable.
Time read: 3.11
